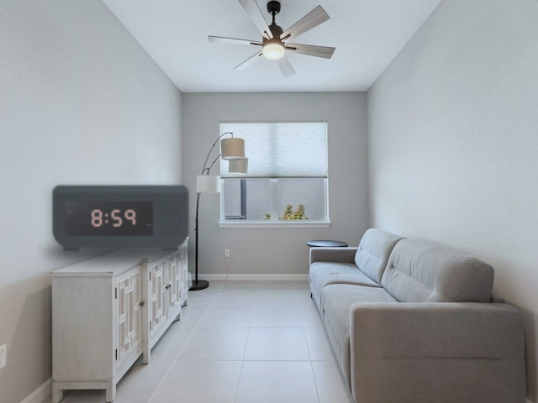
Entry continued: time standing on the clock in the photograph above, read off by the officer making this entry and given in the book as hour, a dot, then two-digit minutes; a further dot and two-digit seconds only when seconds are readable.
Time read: 8.59
